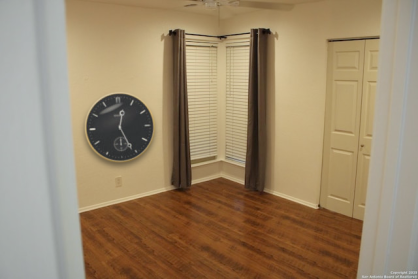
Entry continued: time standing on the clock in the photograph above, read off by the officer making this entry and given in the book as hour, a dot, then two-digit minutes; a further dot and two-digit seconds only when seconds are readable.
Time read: 12.26
